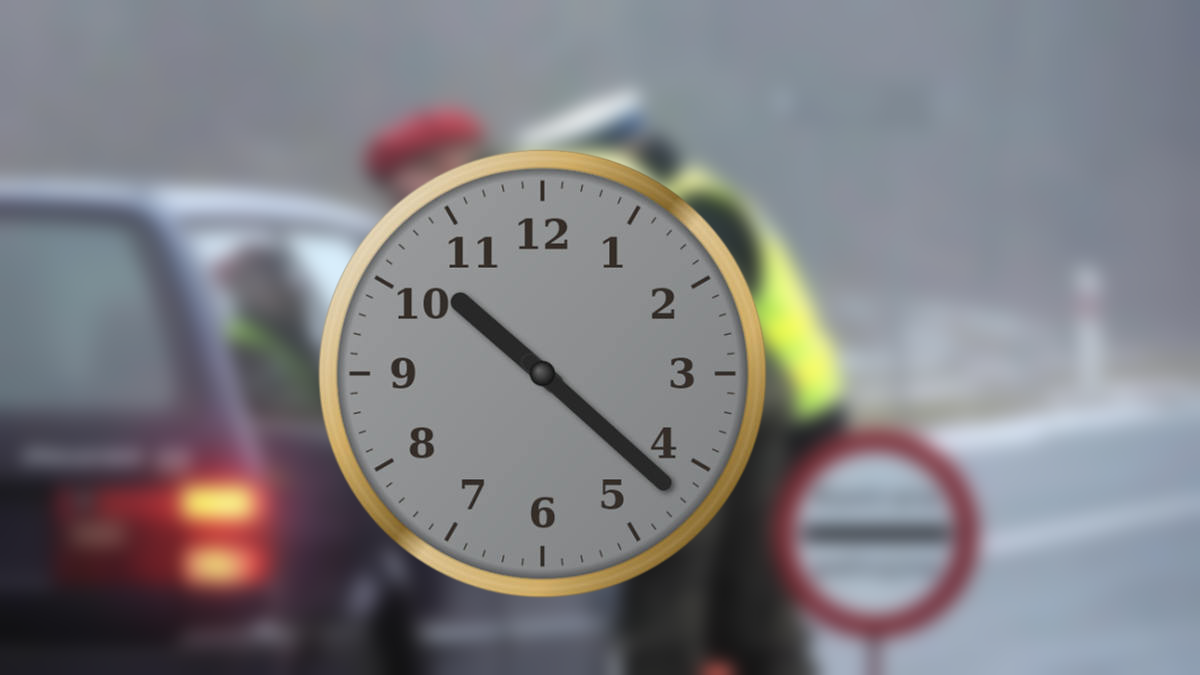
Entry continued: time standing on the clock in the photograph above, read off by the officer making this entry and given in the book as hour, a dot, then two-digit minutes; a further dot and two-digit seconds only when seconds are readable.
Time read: 10.22
